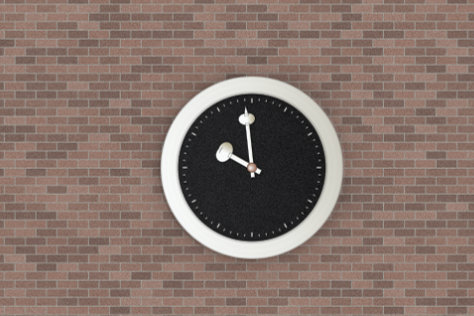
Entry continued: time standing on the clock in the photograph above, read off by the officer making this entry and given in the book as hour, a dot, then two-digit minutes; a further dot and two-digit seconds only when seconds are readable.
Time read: 9.59
